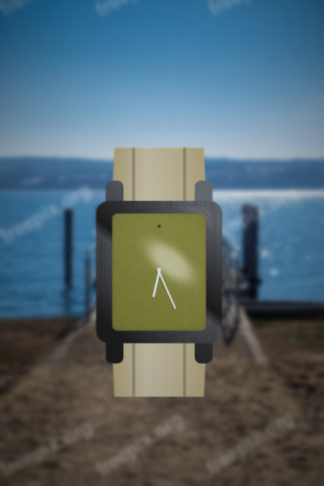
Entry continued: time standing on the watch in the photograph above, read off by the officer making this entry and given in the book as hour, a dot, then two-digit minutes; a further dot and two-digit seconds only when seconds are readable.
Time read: 6.26
